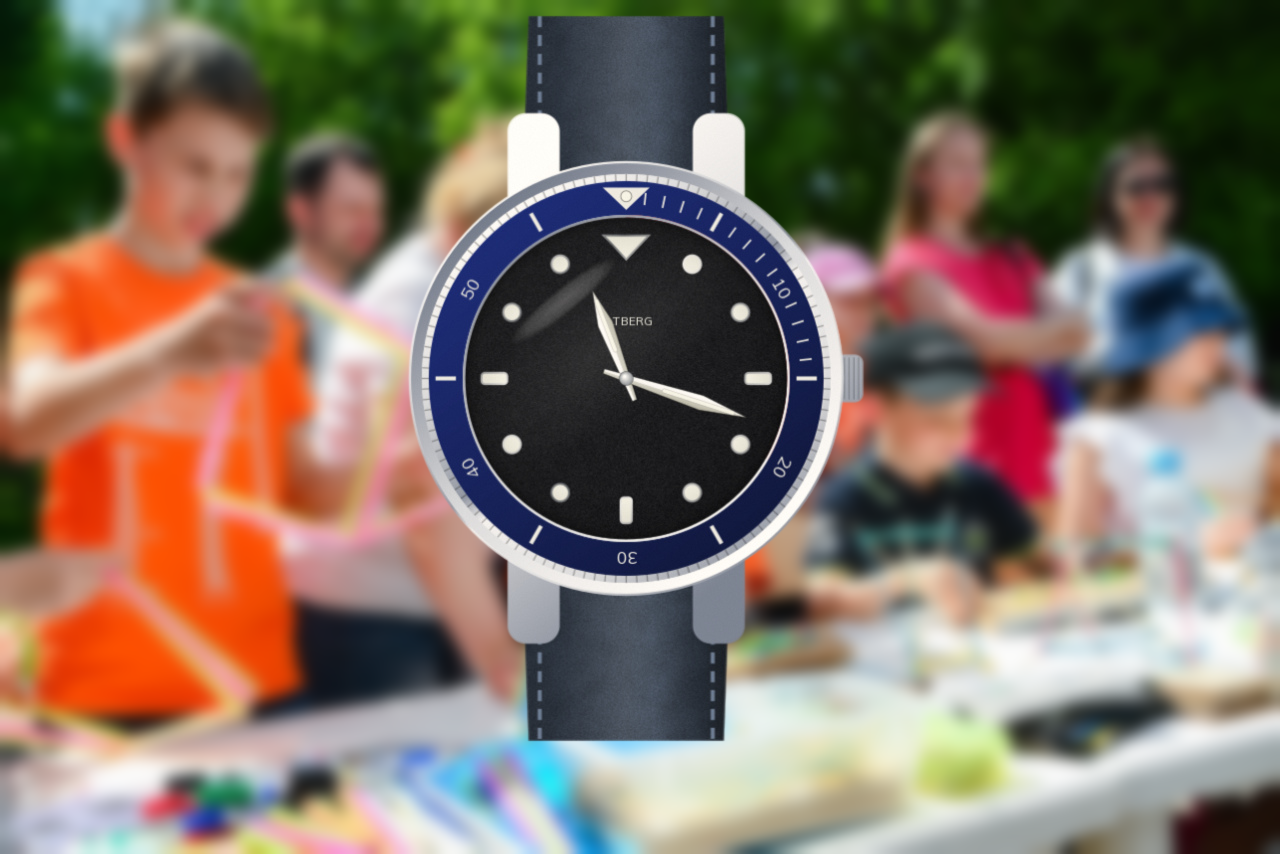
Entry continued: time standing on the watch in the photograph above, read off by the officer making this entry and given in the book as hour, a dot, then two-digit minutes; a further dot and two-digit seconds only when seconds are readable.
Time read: 11.18
